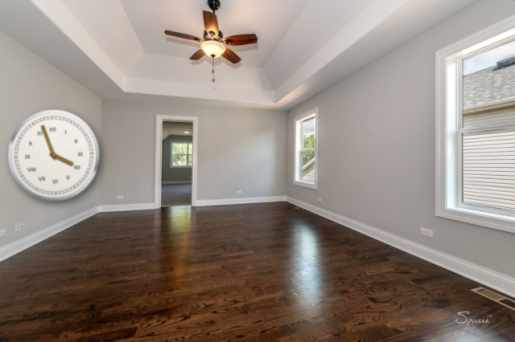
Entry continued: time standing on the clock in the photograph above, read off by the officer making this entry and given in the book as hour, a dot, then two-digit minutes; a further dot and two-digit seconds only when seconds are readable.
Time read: 3.57
